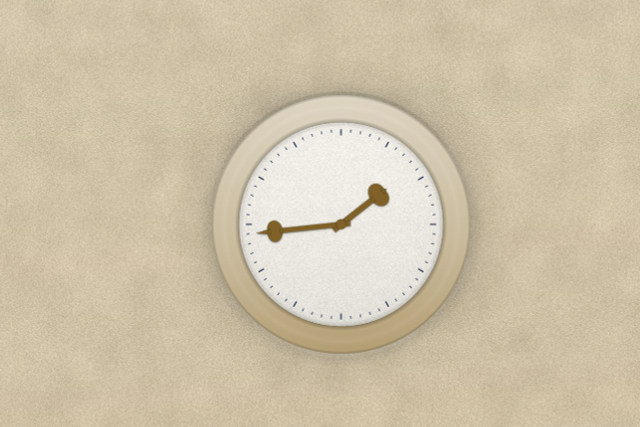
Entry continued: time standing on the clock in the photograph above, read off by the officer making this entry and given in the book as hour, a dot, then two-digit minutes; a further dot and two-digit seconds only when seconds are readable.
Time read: 1.44
